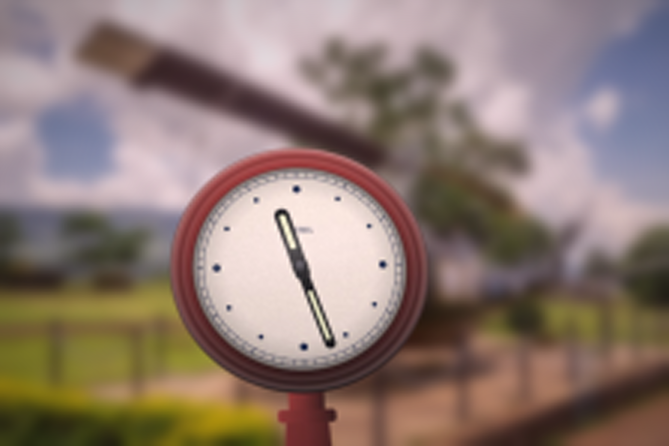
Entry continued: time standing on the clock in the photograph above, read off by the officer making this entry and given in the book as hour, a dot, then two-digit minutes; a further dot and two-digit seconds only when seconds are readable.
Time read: 11.27
